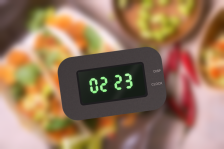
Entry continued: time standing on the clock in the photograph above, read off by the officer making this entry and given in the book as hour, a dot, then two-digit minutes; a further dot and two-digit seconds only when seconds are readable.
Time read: 2.23
